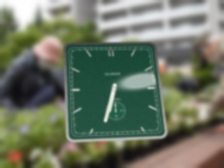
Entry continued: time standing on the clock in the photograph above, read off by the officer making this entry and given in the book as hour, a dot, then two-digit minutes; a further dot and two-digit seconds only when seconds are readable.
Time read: 6.33
